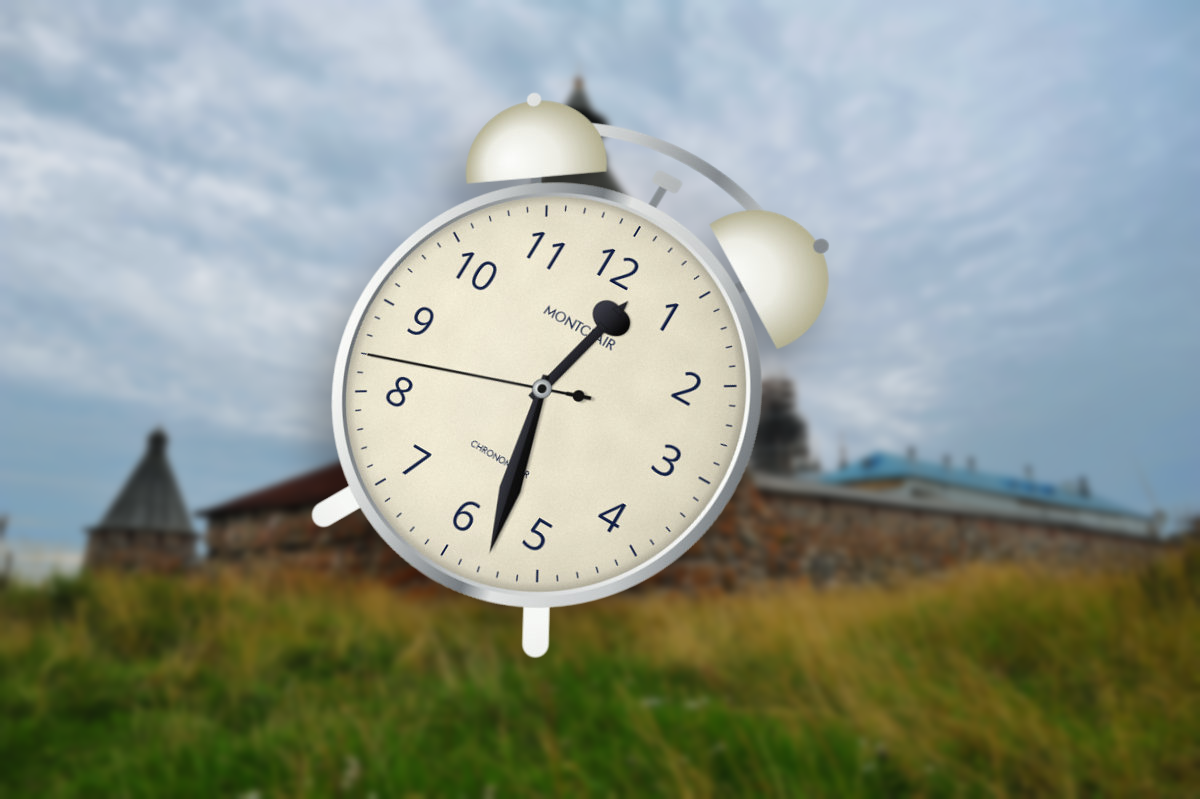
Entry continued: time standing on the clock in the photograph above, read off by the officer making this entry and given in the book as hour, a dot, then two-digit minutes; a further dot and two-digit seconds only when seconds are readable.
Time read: 12.27.42
